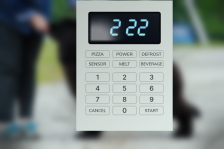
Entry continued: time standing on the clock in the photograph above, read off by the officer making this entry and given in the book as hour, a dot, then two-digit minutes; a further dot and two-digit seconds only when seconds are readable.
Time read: 2.22
